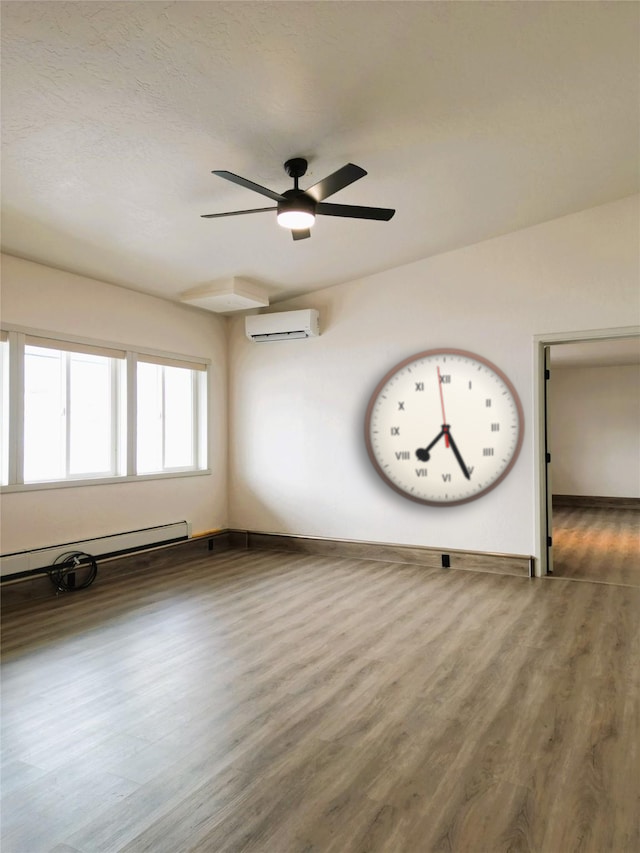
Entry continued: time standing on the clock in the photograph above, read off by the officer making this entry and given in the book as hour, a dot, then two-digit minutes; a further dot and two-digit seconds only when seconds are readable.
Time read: 7.25.59
